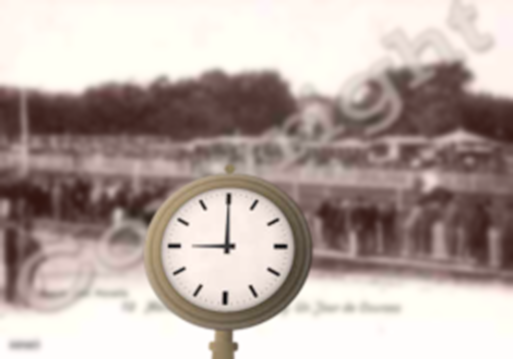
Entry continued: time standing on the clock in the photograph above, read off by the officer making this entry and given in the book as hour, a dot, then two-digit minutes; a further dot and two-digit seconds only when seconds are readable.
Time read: 9.00
